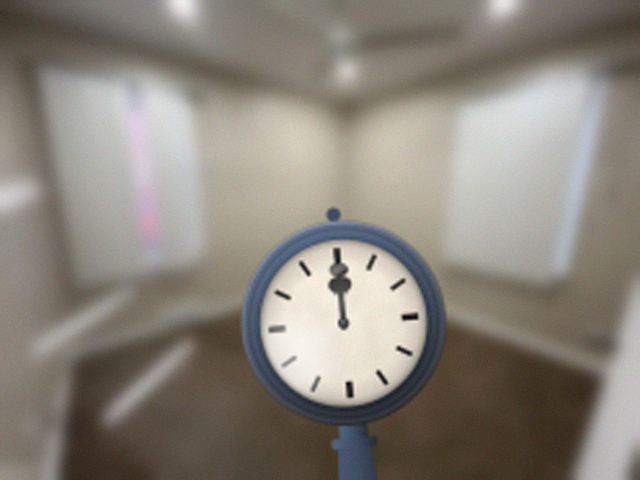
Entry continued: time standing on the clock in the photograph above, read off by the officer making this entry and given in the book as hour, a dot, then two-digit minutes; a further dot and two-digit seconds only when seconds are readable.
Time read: 12.00
